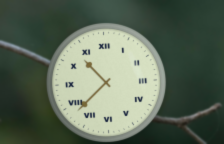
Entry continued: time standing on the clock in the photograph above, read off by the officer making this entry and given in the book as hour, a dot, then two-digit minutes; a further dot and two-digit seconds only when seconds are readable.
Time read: 10.38
